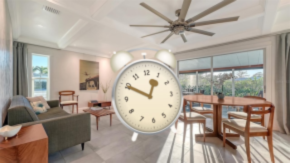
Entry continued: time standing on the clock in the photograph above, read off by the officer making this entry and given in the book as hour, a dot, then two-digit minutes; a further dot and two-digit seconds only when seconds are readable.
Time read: 12.50
